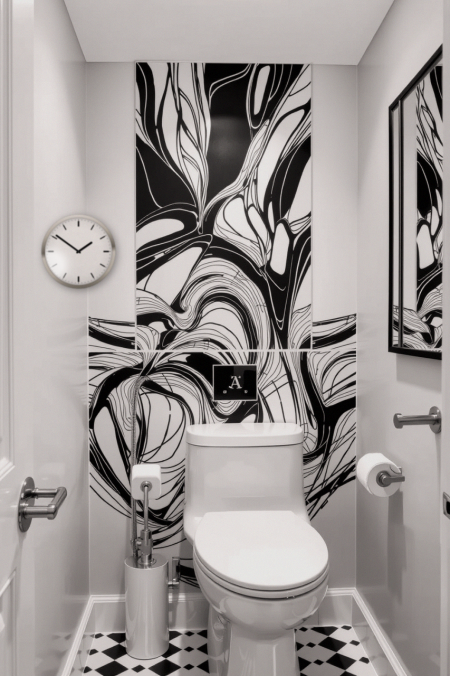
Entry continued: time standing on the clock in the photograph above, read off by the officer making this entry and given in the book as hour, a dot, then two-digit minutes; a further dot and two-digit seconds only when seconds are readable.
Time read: 1.51
